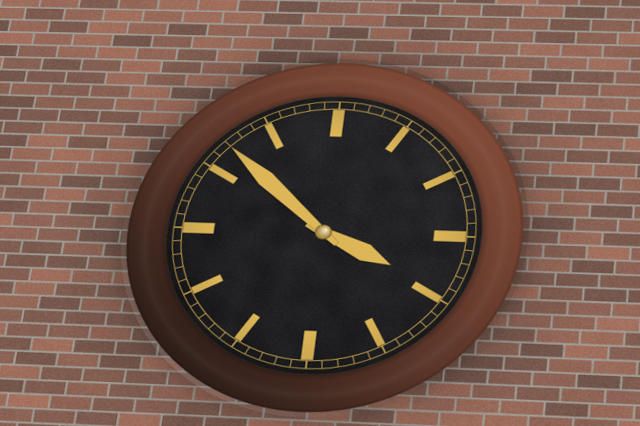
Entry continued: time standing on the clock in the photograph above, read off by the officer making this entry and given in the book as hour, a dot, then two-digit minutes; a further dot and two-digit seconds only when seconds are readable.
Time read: 3.52
